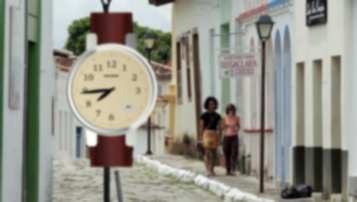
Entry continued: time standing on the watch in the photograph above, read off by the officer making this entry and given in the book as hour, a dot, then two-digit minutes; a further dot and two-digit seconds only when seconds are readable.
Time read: 7.44
